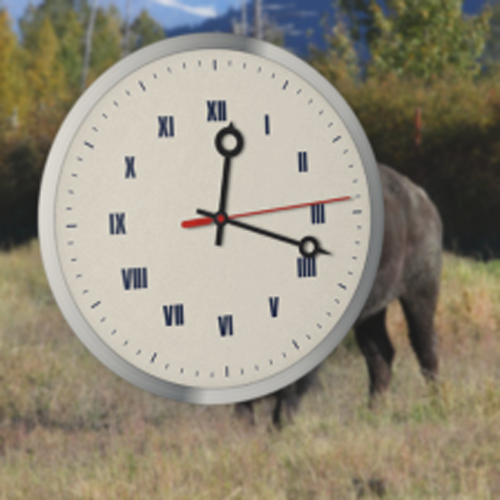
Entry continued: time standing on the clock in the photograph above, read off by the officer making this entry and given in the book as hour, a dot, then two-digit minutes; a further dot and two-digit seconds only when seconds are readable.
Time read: 12.18.14
